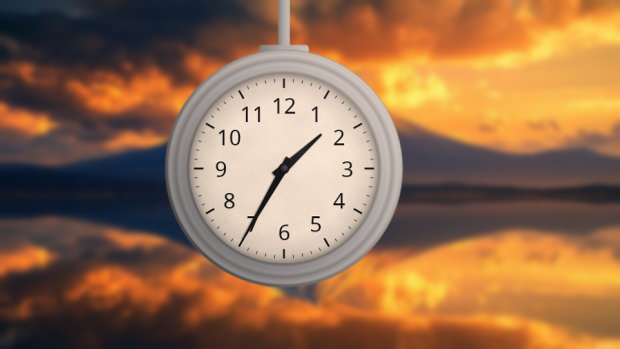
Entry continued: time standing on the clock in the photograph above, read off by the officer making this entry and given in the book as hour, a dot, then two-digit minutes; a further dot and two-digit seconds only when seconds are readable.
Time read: 1.35
